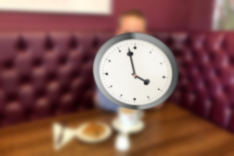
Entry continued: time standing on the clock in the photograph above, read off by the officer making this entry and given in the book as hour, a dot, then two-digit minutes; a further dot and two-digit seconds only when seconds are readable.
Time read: 3.58
